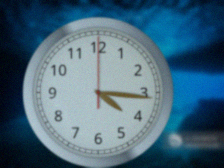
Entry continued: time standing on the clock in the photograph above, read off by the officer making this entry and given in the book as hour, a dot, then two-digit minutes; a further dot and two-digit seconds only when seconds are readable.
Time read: 4.16.00
